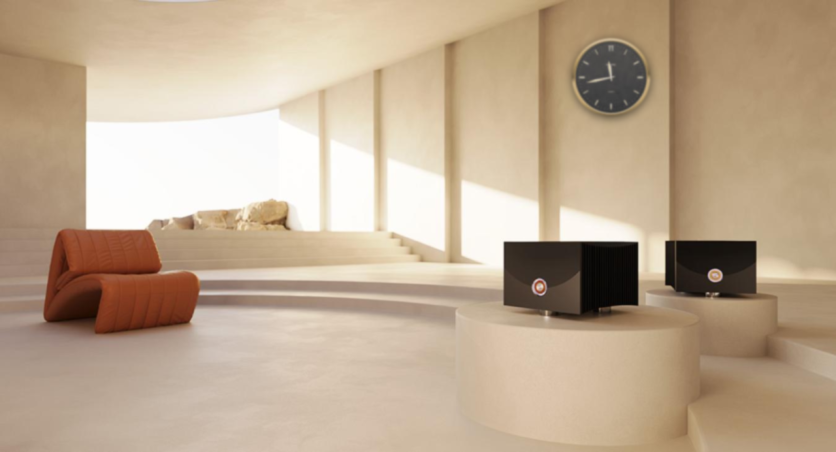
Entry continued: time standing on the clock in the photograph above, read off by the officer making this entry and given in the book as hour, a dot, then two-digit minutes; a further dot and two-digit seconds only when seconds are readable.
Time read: 11.43
